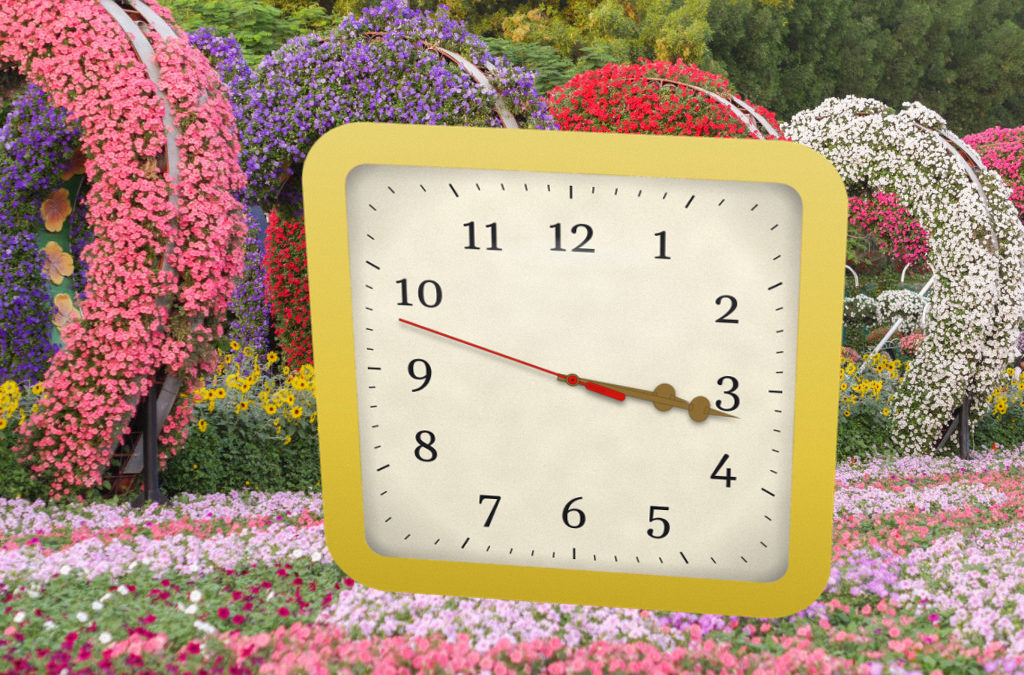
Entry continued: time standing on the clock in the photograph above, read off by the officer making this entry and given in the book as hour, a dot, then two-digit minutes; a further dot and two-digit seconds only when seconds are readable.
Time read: 3.16.48
